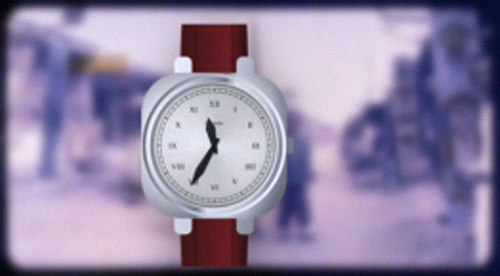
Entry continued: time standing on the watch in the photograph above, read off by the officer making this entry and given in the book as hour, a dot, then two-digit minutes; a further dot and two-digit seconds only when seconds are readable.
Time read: 11.35
